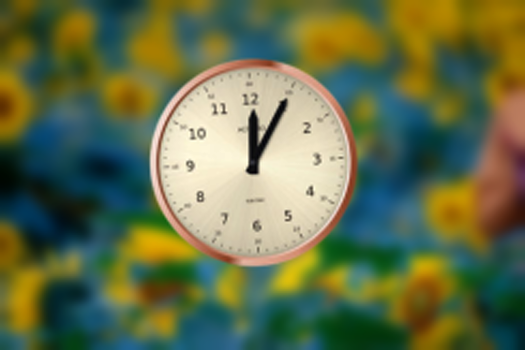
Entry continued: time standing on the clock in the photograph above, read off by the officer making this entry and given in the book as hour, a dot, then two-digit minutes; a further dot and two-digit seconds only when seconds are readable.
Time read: 12.05
